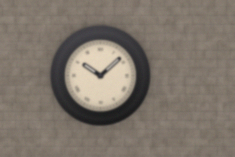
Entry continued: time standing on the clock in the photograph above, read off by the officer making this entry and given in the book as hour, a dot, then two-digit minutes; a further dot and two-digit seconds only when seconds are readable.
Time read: 10.08
